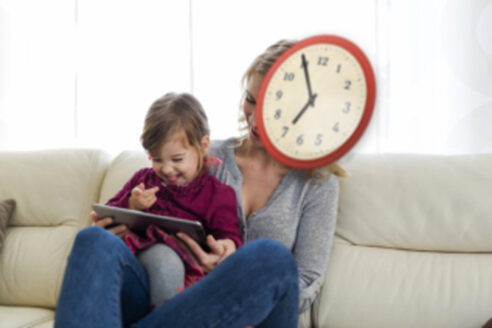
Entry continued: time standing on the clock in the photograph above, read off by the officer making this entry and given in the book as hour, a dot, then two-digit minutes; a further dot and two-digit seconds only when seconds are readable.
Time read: 6.55
